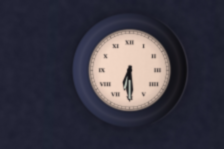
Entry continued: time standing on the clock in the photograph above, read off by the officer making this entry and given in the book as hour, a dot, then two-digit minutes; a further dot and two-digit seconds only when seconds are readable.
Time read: 6.30
